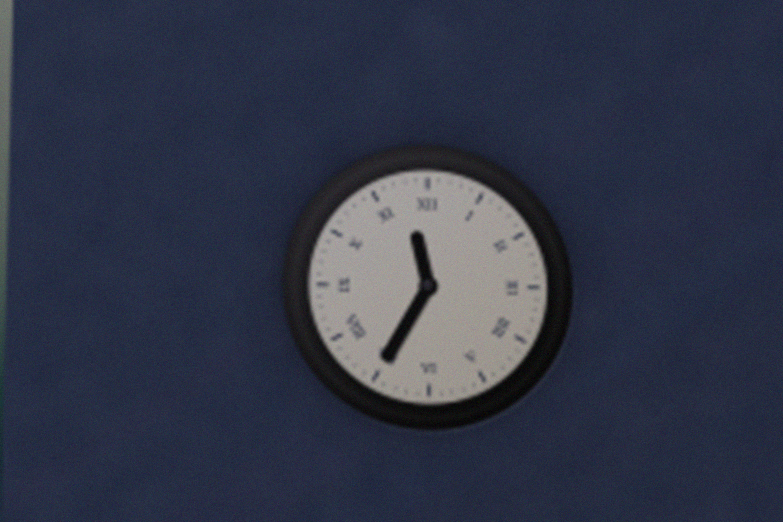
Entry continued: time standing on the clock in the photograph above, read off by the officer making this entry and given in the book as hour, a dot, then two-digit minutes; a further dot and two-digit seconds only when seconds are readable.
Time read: 11.35
